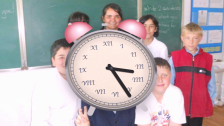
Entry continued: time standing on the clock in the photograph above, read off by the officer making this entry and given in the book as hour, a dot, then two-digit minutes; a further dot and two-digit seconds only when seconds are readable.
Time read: 3.26
